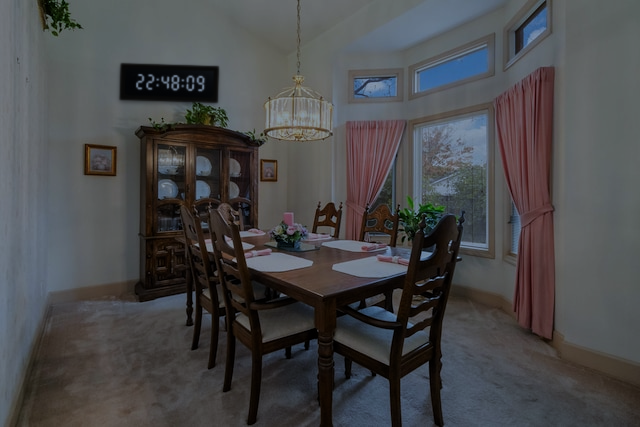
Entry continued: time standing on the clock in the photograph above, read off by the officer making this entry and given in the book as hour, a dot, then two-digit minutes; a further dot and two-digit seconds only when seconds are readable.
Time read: 22.48.09
